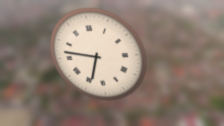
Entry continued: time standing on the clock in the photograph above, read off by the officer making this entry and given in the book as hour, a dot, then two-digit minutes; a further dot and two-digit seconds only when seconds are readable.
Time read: 6.47
